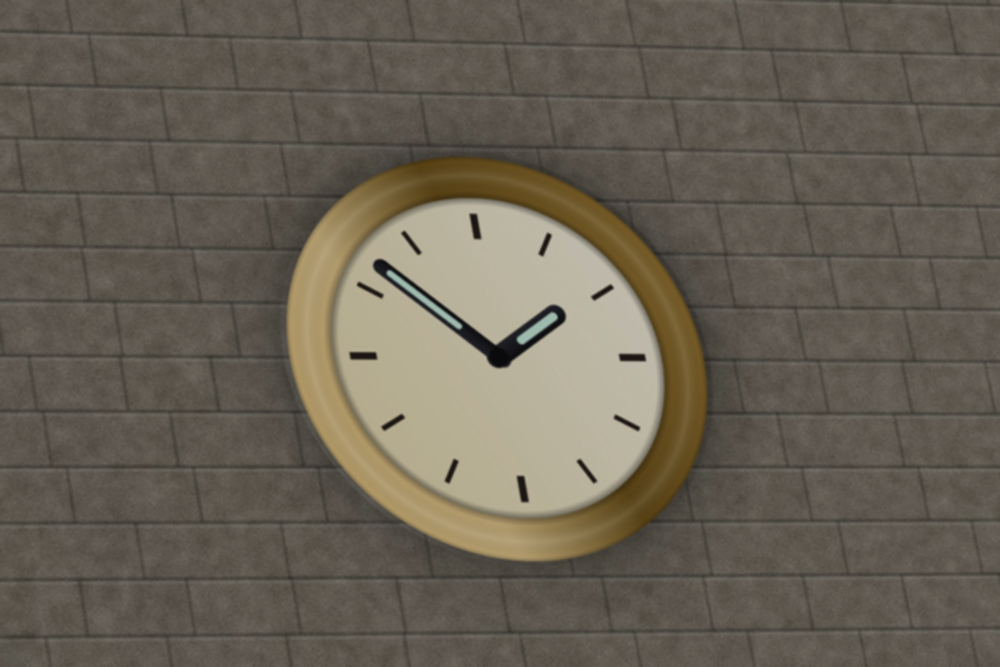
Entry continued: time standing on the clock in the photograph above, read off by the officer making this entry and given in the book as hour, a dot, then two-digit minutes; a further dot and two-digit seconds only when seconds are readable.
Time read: 1.52
